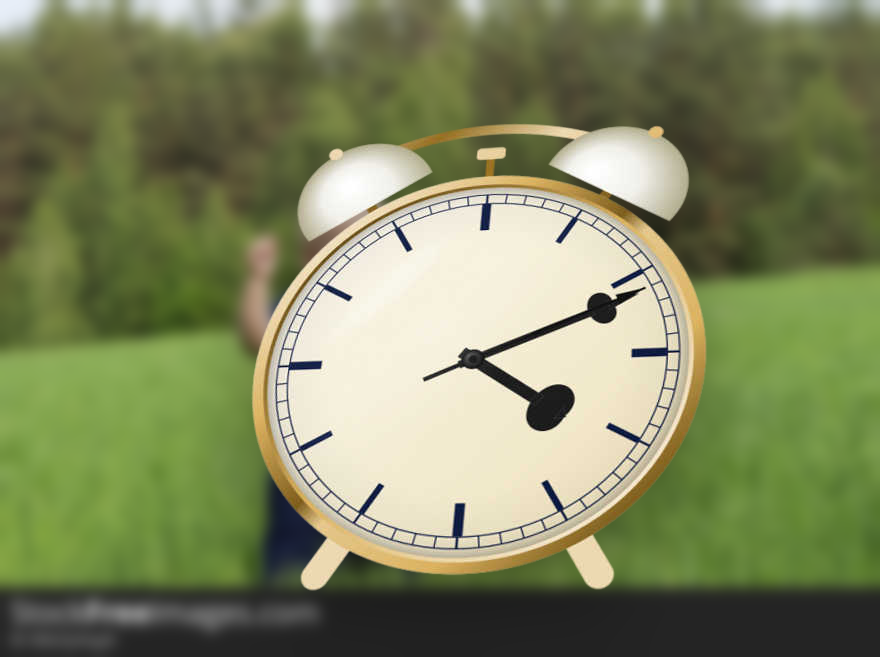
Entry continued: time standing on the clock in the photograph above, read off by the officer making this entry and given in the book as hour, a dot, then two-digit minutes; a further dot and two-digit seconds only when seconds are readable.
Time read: 4.11.11
